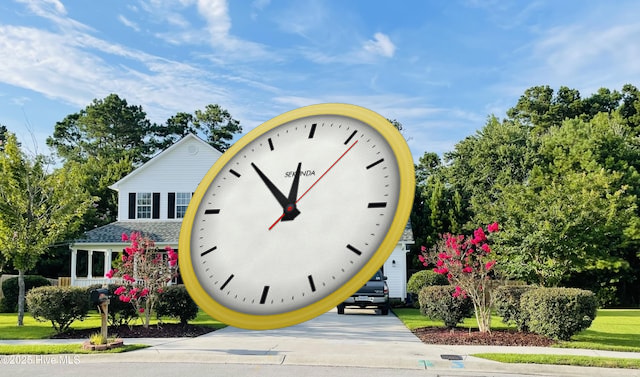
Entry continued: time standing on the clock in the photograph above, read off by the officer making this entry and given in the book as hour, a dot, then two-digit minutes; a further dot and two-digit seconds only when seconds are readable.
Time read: 11.52.06
